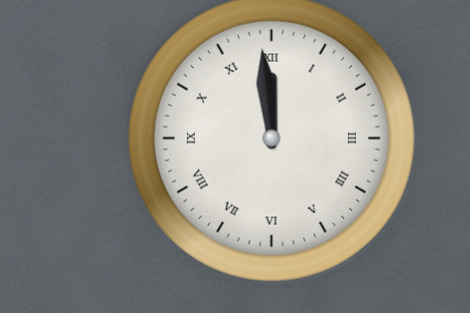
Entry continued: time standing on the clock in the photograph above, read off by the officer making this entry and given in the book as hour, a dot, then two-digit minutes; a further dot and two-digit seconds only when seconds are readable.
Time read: 11.59
